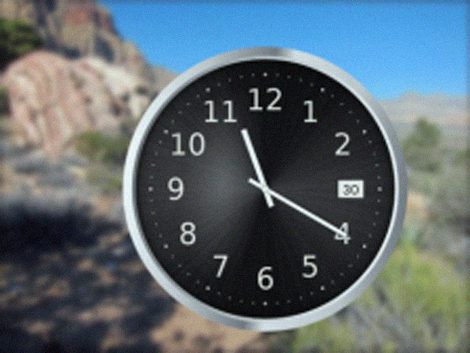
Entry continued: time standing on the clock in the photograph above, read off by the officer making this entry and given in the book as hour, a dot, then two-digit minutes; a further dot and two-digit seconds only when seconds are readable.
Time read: 11.20
